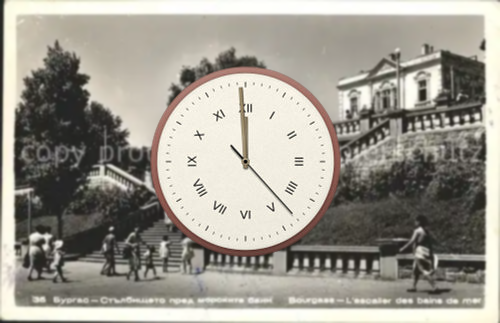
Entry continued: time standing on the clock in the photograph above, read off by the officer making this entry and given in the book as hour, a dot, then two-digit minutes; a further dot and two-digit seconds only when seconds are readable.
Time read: 11.59.23
